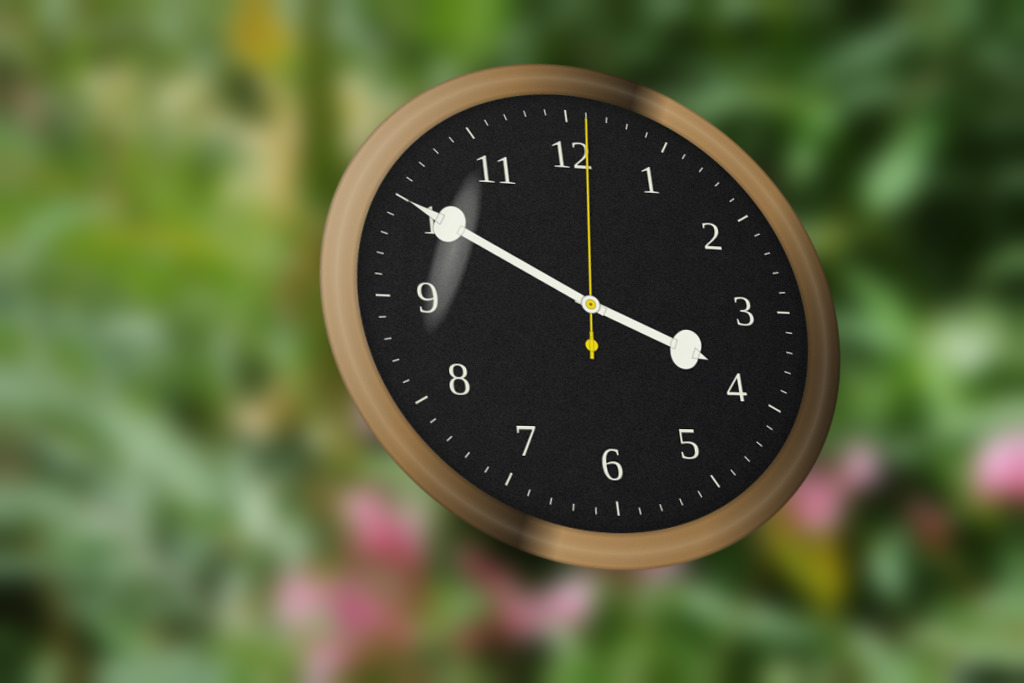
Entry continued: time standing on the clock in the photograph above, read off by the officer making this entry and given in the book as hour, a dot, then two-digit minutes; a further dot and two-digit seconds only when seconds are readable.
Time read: 3.50.01
